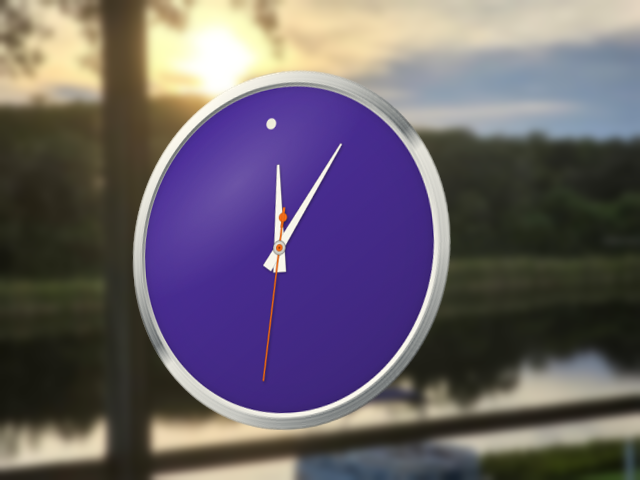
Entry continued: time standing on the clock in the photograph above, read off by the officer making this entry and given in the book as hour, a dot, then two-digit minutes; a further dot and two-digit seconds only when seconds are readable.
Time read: 12.06.32
